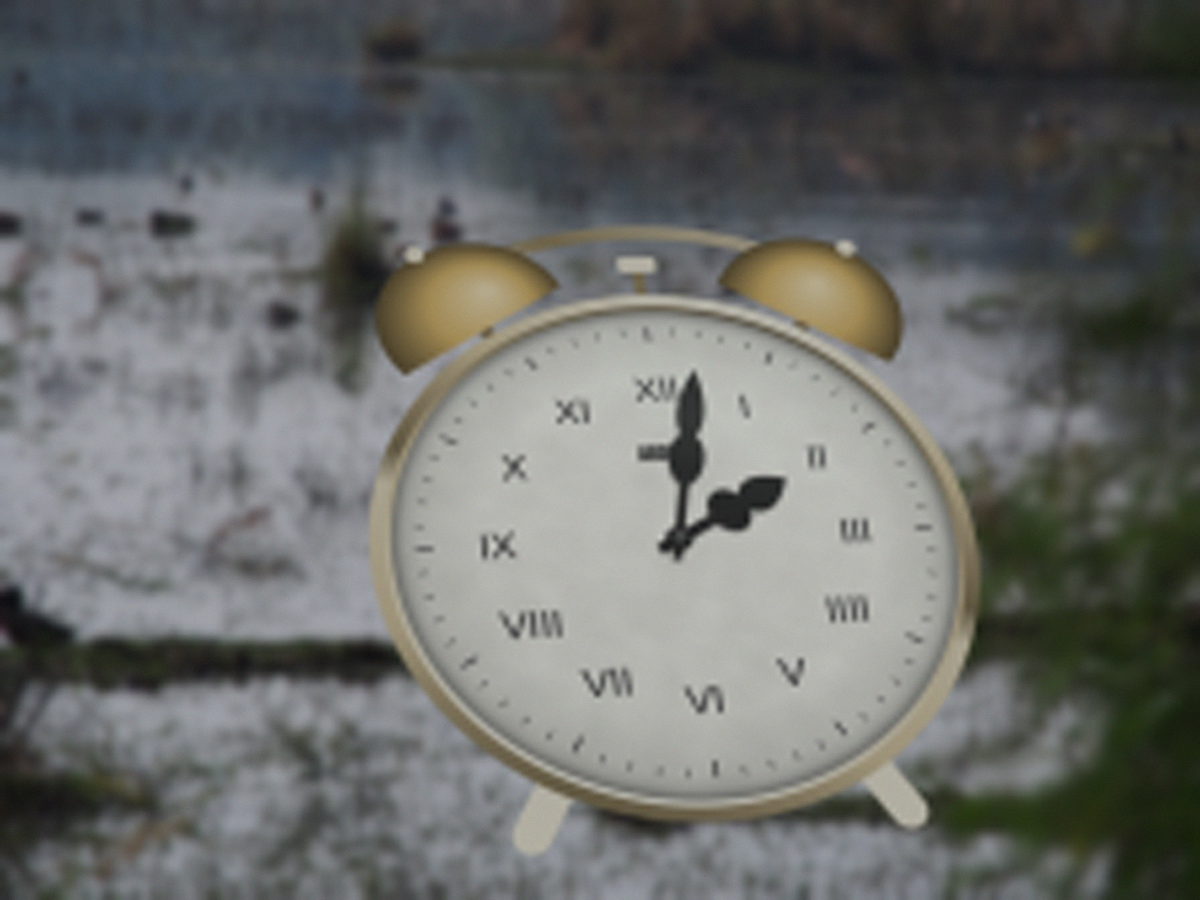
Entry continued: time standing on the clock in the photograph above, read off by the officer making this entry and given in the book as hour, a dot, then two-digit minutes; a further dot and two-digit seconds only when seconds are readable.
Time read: 2.02
